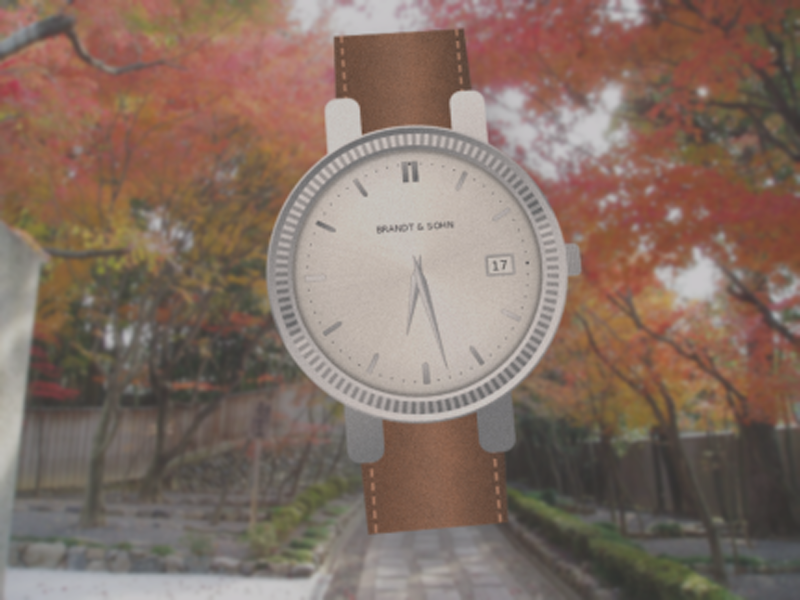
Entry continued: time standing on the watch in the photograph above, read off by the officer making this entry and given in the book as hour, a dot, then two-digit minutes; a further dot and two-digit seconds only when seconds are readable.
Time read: 6.28
